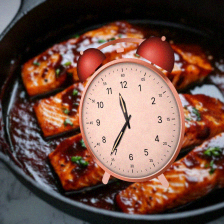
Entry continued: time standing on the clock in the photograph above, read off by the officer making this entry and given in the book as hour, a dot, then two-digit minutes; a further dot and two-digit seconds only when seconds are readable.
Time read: 11.36
